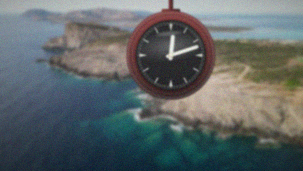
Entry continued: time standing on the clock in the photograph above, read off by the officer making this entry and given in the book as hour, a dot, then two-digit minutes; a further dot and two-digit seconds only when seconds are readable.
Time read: 12.12
